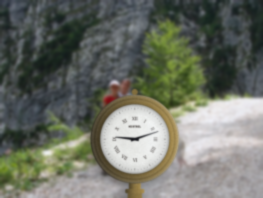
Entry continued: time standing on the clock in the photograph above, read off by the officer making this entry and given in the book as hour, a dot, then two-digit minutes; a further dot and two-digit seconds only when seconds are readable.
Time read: 9.12
